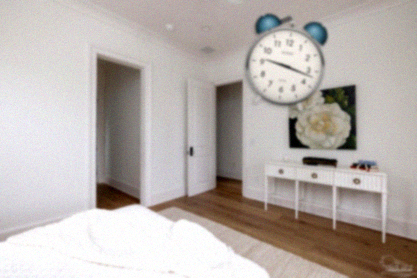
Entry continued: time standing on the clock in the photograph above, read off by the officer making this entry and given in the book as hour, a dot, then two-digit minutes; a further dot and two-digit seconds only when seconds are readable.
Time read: 9.17
